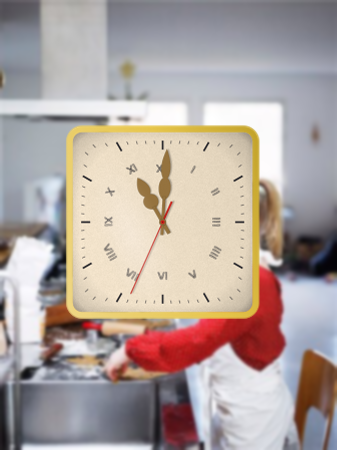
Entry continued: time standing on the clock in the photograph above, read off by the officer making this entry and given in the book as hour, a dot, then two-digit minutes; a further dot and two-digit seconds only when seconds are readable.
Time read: 11.00.34
